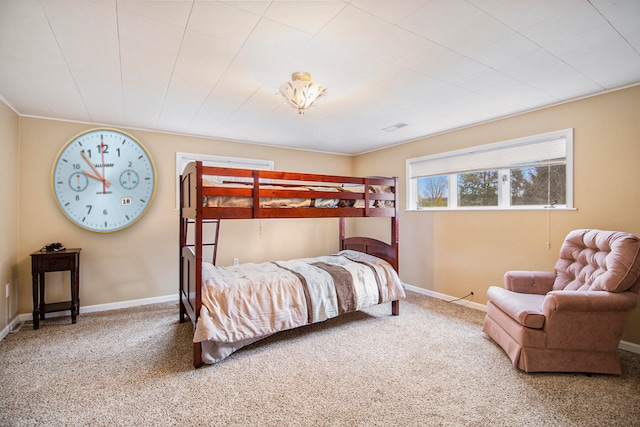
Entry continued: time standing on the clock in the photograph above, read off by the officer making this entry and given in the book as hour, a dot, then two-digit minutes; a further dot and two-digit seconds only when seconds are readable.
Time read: 9.54
